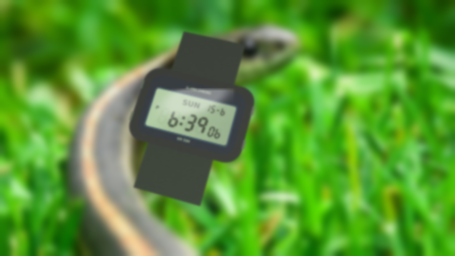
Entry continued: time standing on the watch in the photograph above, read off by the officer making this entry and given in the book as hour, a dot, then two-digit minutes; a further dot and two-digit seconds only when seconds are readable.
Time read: 6.39.06
